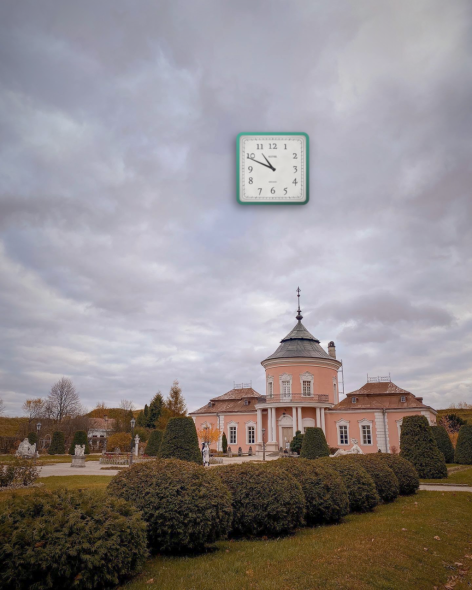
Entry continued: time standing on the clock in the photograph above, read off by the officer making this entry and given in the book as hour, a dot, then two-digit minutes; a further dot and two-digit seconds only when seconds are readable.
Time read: 10.49
